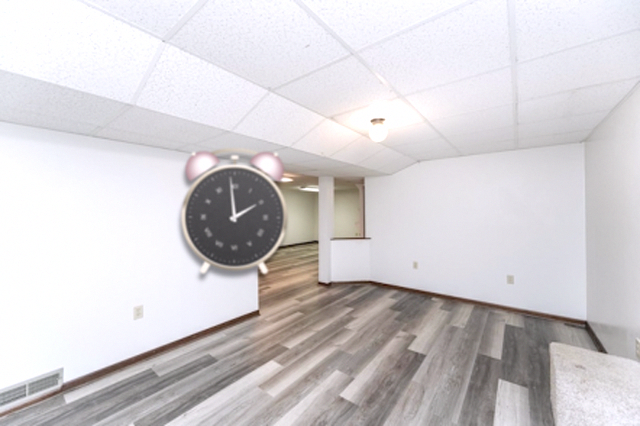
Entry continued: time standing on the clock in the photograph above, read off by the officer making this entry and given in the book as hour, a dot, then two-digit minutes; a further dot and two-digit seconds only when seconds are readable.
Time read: 1.59
